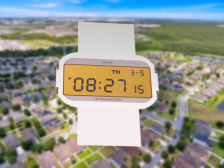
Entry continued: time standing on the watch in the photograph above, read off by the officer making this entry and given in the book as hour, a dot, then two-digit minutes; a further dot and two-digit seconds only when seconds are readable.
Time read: 8.27.15
